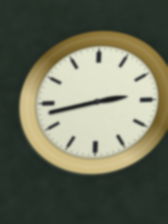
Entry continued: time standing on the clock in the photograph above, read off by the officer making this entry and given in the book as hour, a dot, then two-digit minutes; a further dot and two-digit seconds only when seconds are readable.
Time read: 2.43
